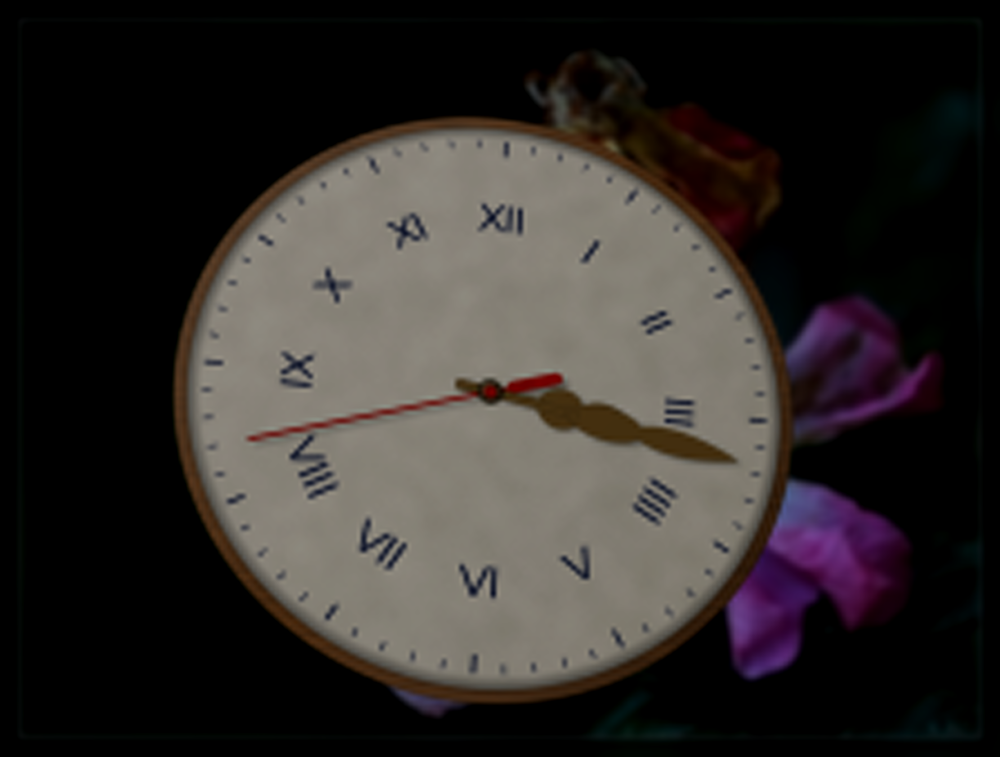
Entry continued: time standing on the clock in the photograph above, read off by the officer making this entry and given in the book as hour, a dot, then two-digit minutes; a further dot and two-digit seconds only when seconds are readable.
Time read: 3.16.42
